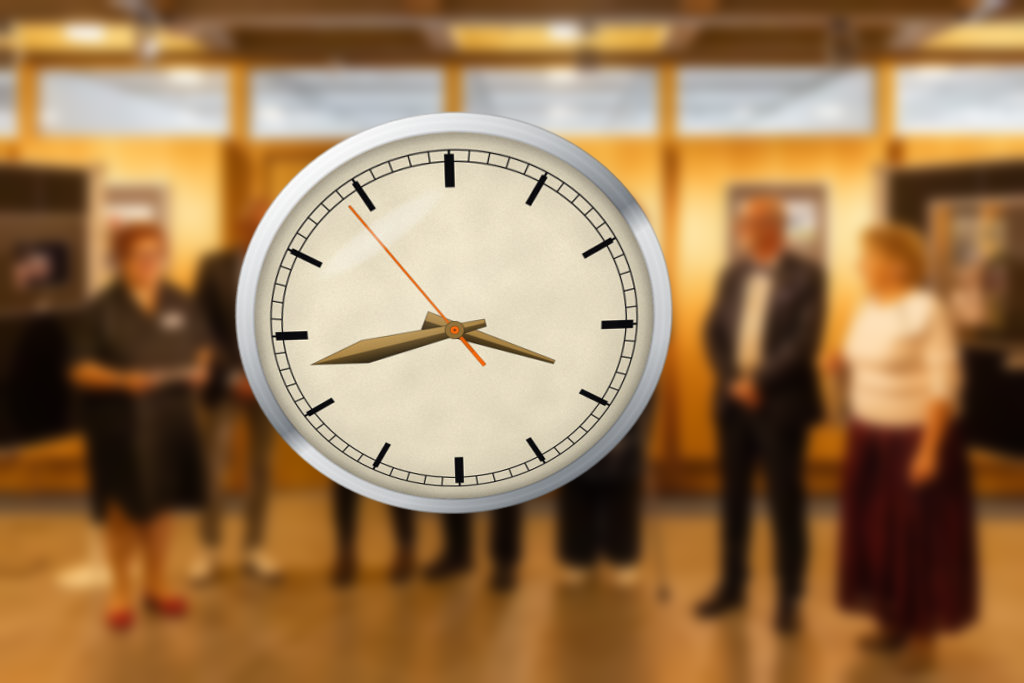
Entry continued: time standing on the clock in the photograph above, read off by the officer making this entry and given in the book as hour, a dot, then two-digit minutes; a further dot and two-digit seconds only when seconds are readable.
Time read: 3.42.54
